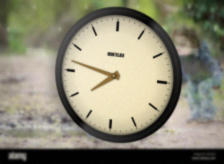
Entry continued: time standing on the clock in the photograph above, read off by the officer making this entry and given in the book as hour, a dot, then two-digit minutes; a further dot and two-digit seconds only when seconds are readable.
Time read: 7.47
